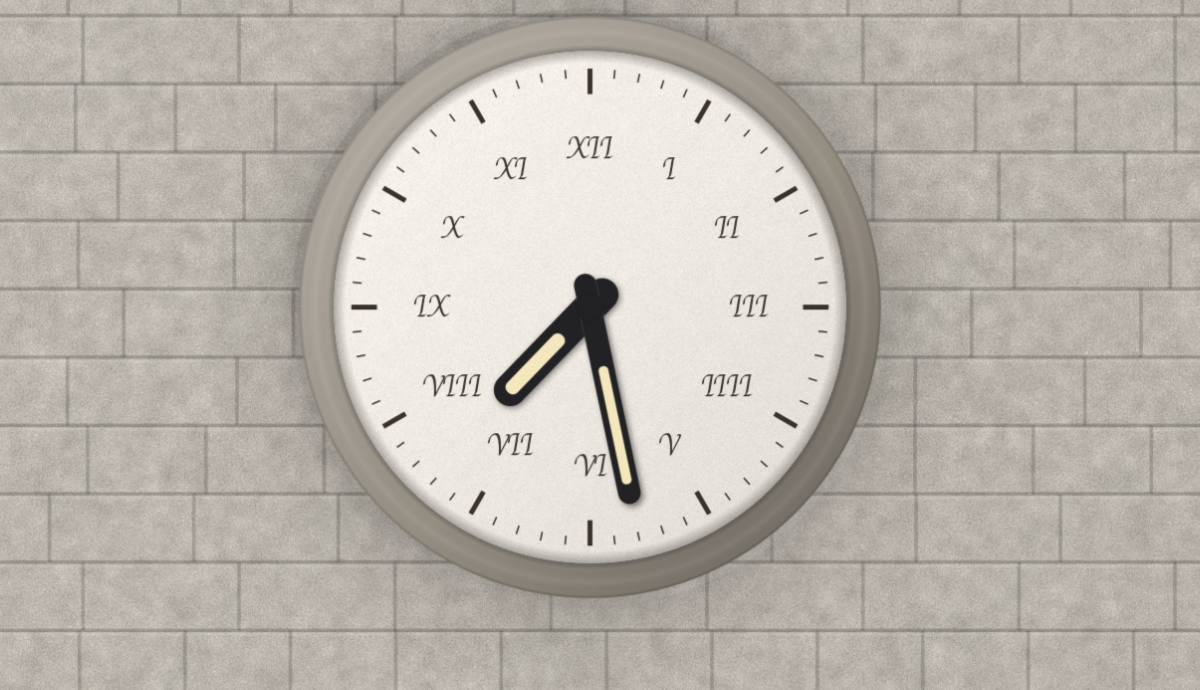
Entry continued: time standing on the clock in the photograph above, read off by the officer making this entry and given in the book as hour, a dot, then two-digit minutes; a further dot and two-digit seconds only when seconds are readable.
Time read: 7.28
